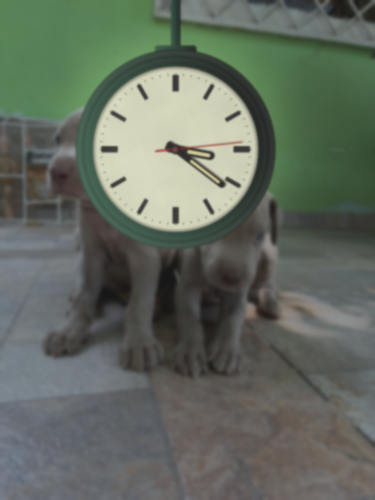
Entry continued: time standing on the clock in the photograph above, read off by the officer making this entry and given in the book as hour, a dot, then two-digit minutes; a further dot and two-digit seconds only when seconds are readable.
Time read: 3.21.14
